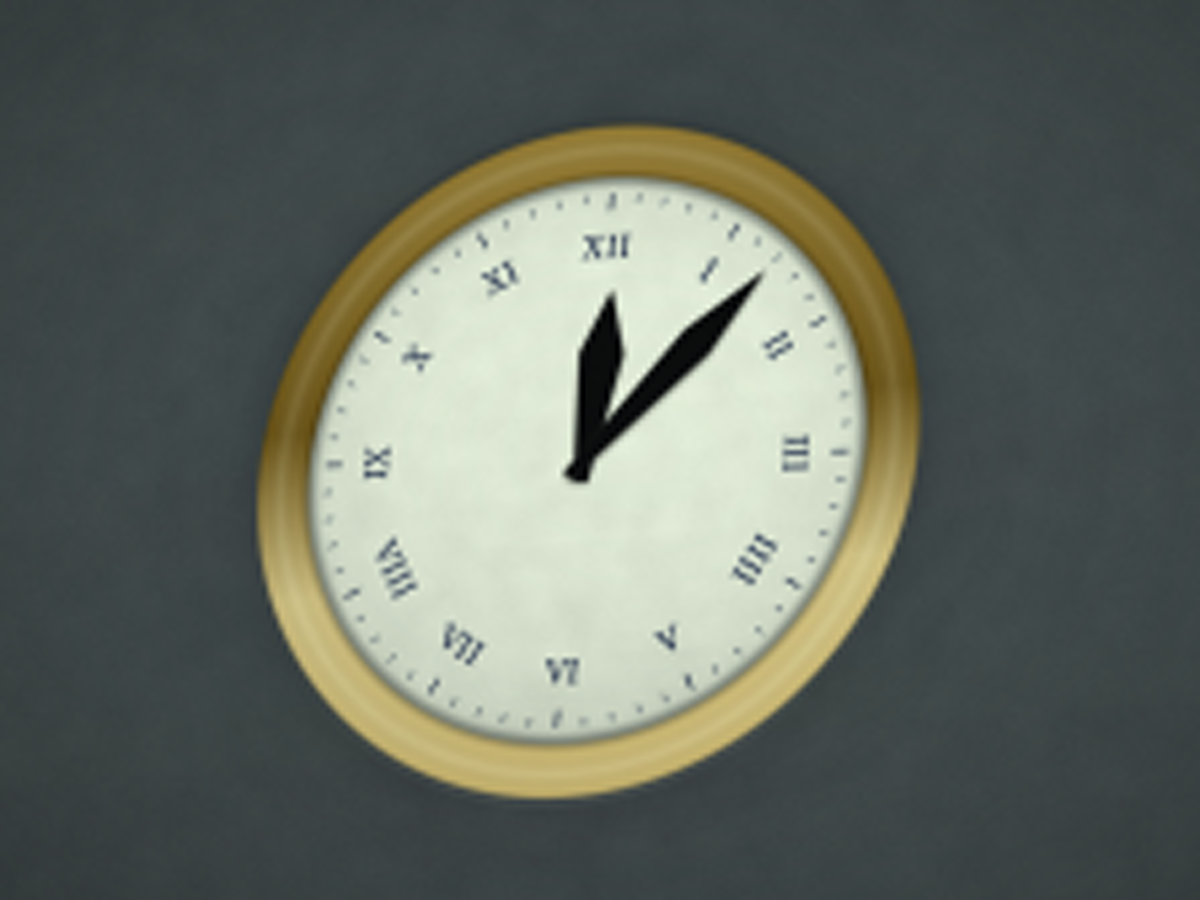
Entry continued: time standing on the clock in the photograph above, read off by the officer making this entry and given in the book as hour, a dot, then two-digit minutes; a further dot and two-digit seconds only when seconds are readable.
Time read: 12.07
